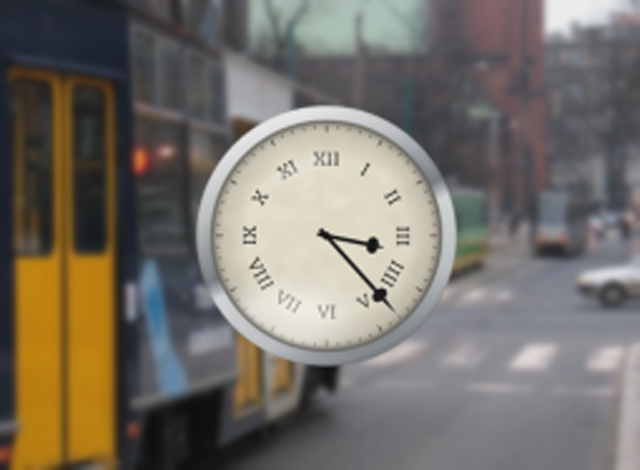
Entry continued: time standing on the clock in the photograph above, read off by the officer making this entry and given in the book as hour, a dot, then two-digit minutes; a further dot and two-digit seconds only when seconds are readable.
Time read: 3.23
